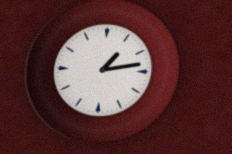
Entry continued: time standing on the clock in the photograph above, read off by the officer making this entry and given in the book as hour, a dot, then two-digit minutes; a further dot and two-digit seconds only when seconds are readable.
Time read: 1.13
